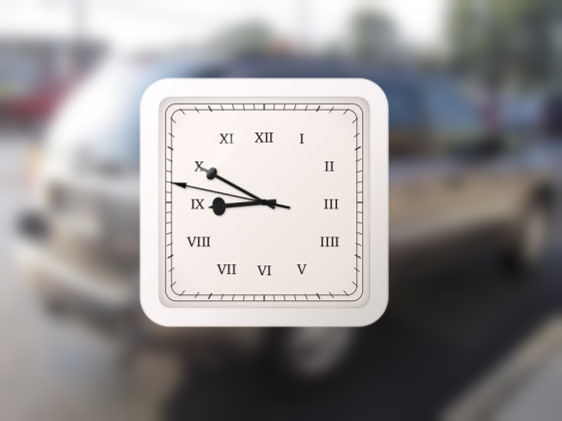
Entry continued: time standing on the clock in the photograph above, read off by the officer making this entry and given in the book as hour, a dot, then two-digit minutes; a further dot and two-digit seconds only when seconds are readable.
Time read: 8.49.47
